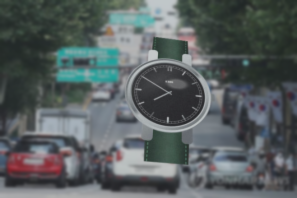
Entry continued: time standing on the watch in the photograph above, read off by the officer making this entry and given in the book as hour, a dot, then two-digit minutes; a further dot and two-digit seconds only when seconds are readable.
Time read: 7.50
